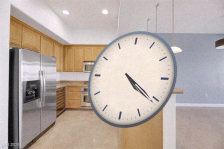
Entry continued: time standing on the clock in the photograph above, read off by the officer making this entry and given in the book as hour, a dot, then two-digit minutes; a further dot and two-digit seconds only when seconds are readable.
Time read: 4.21
